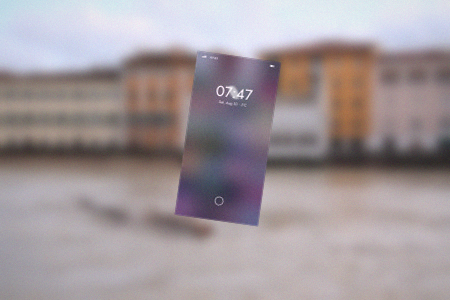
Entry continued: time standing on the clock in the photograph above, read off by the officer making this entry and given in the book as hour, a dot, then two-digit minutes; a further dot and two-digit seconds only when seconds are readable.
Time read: 7.47
